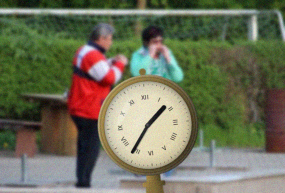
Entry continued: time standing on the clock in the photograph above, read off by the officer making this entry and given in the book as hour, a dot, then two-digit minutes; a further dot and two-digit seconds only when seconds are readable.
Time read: 1.36
